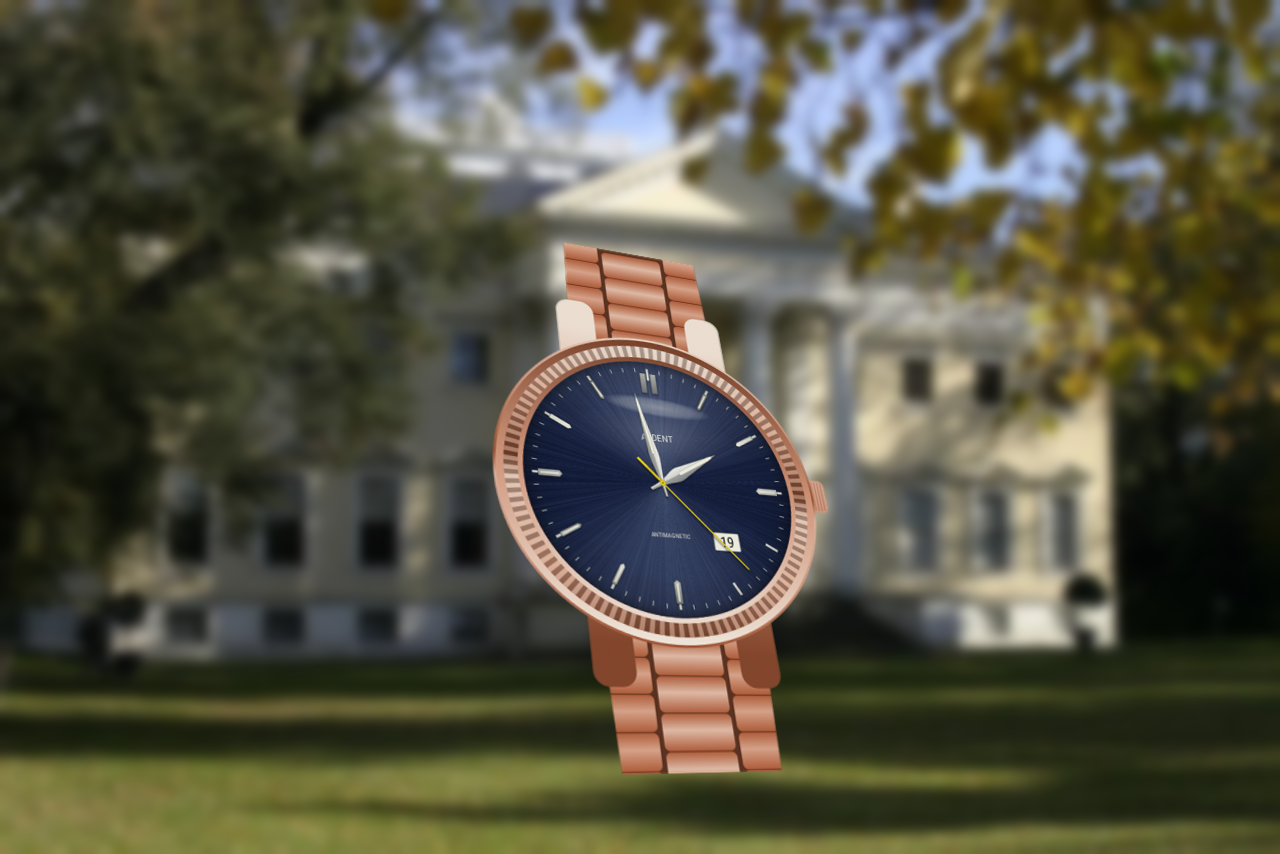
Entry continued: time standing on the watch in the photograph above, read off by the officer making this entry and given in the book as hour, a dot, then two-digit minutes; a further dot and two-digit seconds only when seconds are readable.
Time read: 1.58.23
